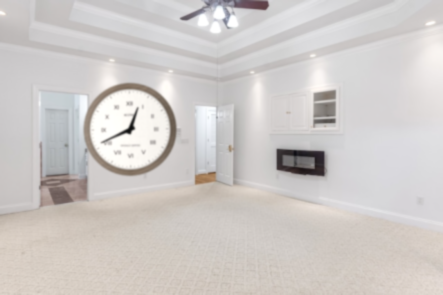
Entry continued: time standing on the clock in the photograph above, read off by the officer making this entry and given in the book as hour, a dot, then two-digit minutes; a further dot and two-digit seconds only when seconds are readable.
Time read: 12.41
